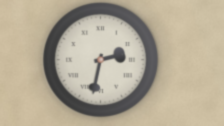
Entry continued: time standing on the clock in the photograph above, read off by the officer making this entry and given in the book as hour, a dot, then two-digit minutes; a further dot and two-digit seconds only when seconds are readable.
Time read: 2.32
